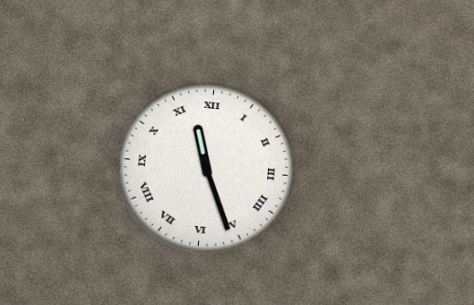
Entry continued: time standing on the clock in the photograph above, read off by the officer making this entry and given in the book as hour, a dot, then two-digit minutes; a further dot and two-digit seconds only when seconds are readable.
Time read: 11.26
